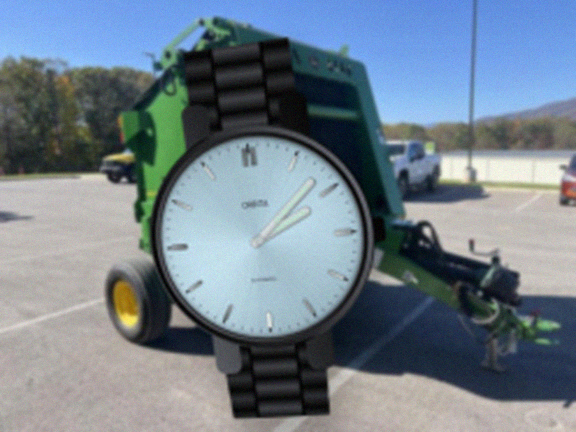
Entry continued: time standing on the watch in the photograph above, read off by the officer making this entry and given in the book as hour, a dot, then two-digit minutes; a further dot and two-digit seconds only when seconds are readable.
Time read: 2.08
